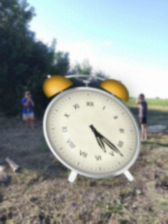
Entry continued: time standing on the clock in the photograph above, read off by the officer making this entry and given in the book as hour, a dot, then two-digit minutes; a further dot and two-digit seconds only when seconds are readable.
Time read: 5.23
